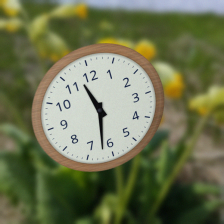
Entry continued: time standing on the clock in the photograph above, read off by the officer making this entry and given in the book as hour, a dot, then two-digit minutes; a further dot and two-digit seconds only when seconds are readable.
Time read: 11.32
